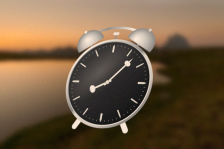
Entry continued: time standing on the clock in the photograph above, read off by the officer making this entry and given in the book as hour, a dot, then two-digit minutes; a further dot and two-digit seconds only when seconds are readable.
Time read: 8.07
